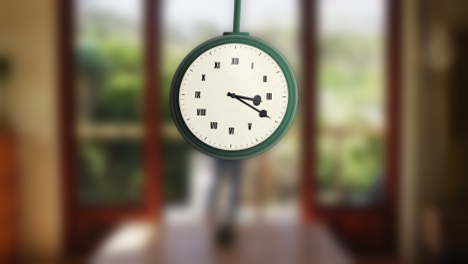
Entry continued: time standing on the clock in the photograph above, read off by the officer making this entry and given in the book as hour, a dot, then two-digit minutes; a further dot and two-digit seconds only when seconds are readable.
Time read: 3.20
